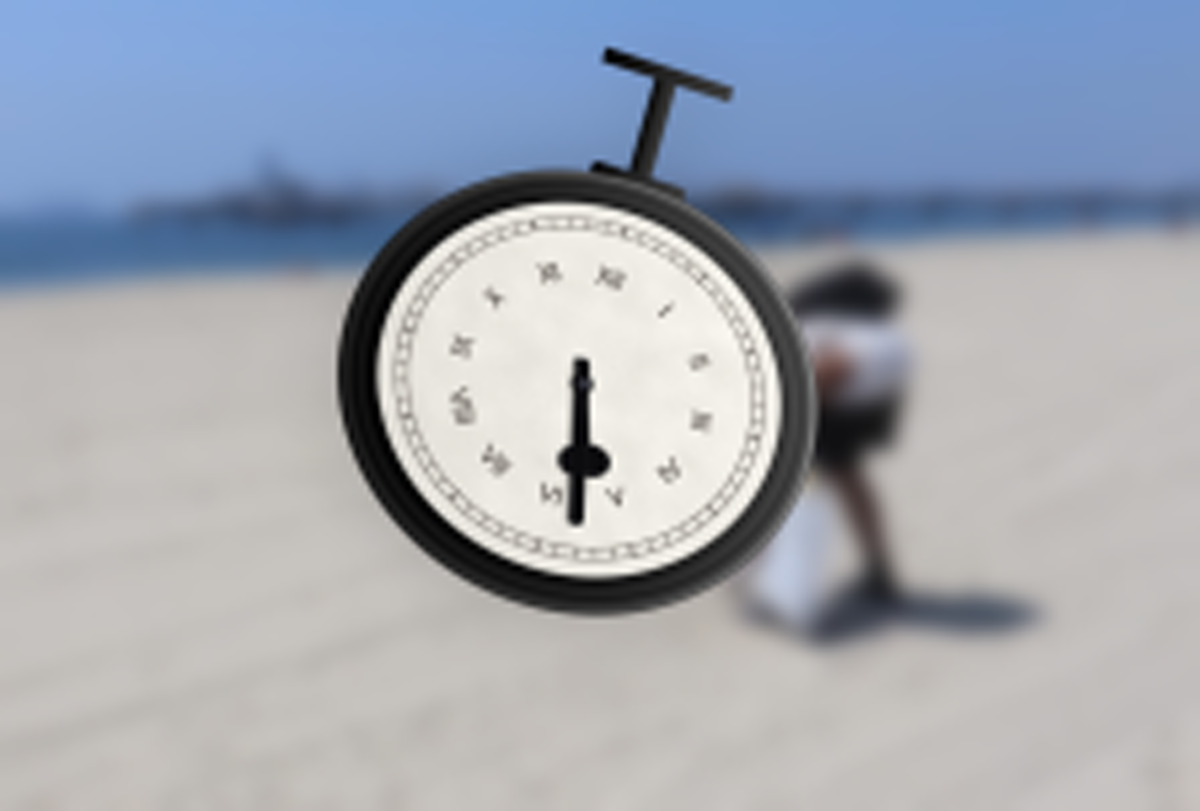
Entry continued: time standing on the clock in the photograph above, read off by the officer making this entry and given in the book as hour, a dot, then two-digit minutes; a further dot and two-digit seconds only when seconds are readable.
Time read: 5.28
